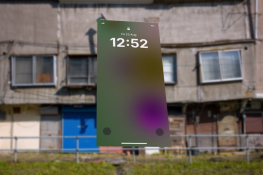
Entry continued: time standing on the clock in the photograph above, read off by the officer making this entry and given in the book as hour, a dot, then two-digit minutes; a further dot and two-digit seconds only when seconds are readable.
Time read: 12.52
